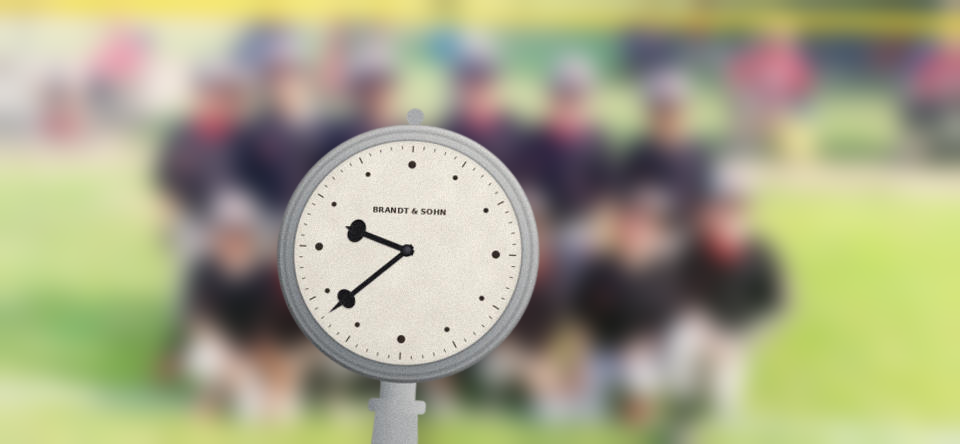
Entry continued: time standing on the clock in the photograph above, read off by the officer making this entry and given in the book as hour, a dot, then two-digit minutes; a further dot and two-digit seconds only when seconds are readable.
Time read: 9.38
